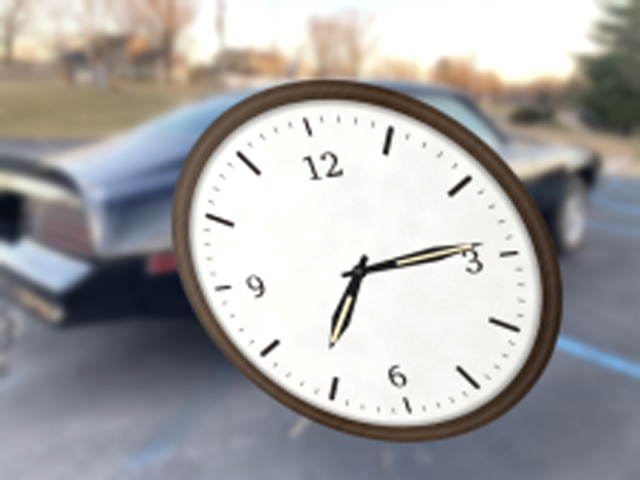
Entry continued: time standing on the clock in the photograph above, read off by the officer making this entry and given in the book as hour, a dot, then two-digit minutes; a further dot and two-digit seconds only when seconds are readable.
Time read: 7.14
